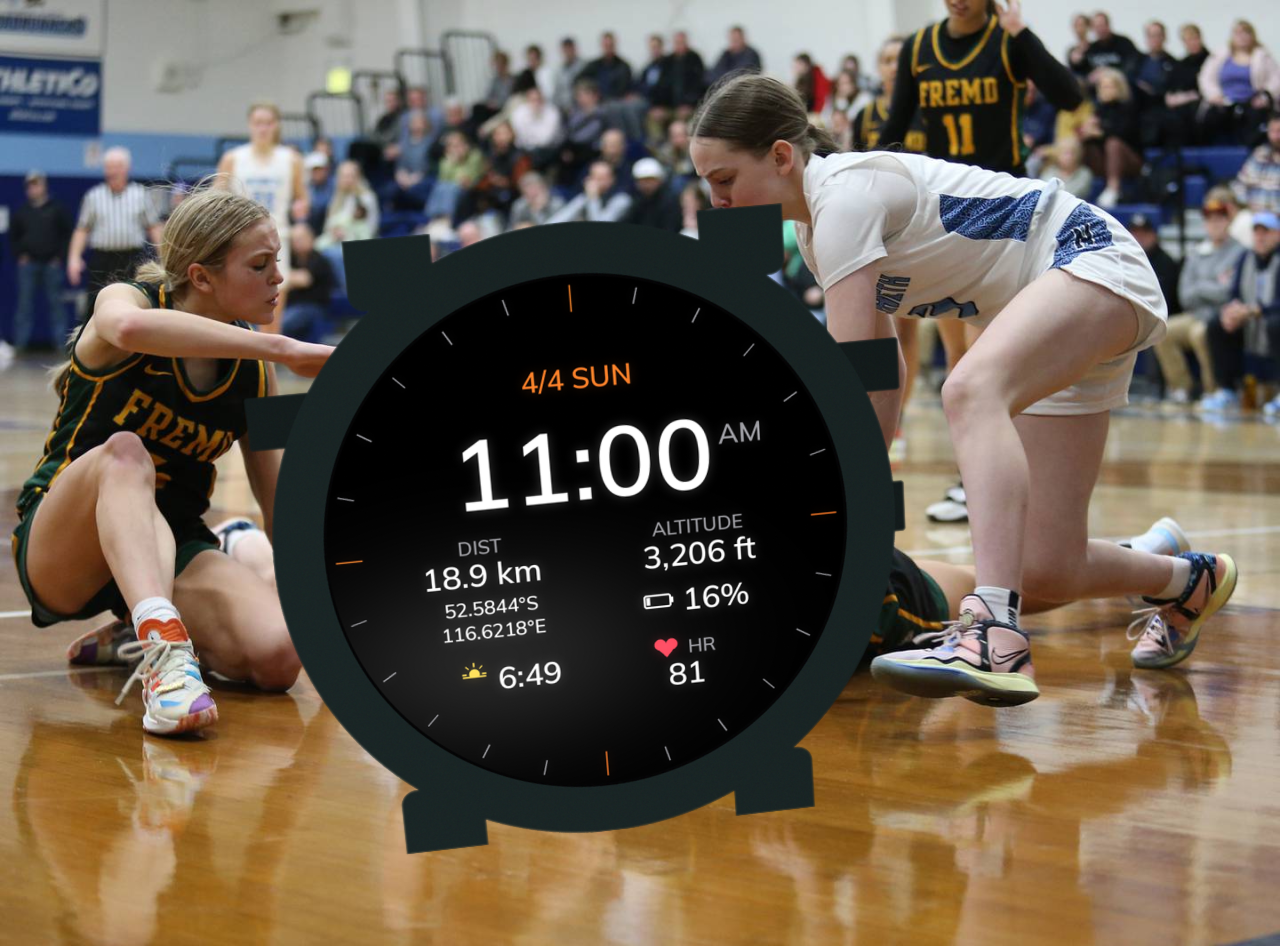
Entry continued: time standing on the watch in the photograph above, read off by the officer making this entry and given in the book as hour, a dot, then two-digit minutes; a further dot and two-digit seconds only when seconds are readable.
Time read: 11.00
